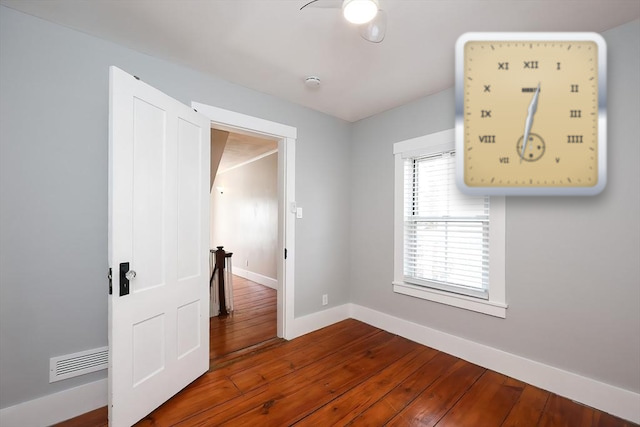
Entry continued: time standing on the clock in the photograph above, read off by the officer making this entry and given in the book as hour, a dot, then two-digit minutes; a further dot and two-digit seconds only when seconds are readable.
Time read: 12.32
